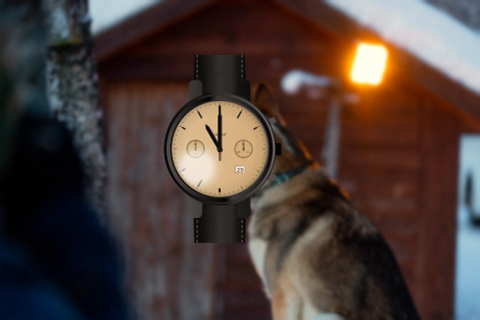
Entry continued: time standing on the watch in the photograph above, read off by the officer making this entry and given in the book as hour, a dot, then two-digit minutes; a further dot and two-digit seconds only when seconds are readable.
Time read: 11.00
